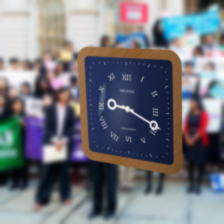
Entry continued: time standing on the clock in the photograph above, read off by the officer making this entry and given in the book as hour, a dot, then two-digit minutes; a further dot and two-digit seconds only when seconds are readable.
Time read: 9.19
